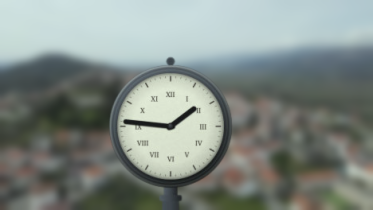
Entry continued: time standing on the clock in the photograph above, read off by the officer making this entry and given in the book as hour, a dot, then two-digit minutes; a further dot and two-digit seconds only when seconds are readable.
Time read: 1.46
